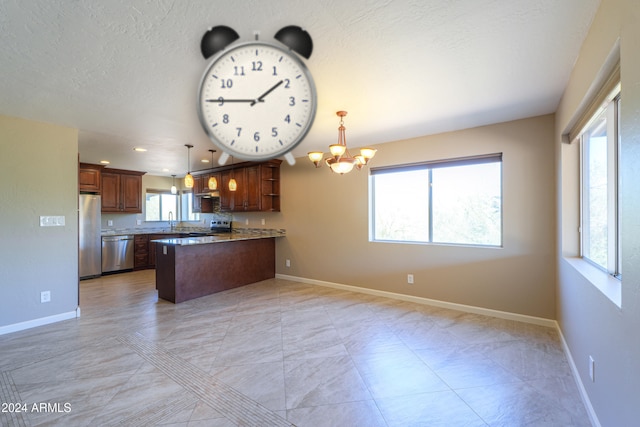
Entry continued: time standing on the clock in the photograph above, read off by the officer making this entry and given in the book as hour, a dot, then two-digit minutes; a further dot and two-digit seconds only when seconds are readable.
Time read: 1.45
